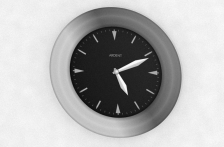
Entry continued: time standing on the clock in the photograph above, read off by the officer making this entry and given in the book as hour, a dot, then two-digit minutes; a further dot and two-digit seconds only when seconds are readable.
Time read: 5.11
